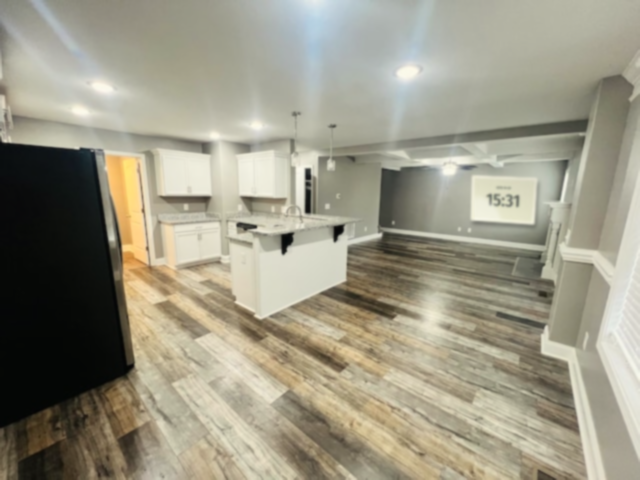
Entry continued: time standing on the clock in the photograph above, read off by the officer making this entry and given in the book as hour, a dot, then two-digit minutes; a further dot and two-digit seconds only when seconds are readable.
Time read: 15.31
